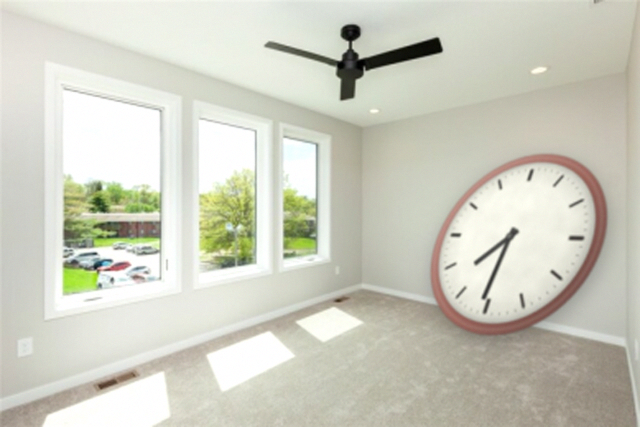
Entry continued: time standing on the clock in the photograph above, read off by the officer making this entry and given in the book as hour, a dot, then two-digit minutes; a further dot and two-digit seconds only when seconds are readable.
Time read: 7.31
